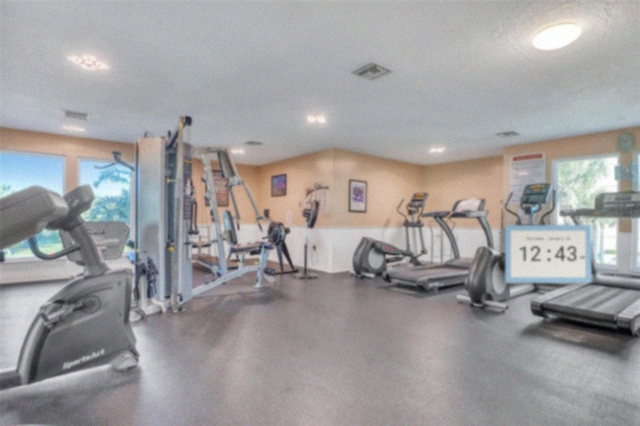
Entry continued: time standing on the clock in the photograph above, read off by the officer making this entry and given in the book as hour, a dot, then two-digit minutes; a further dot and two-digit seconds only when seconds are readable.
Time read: 12.43
